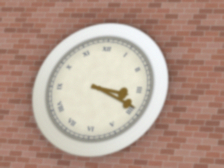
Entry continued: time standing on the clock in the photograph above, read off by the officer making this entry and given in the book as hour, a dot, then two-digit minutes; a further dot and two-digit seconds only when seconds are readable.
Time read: 3.19
